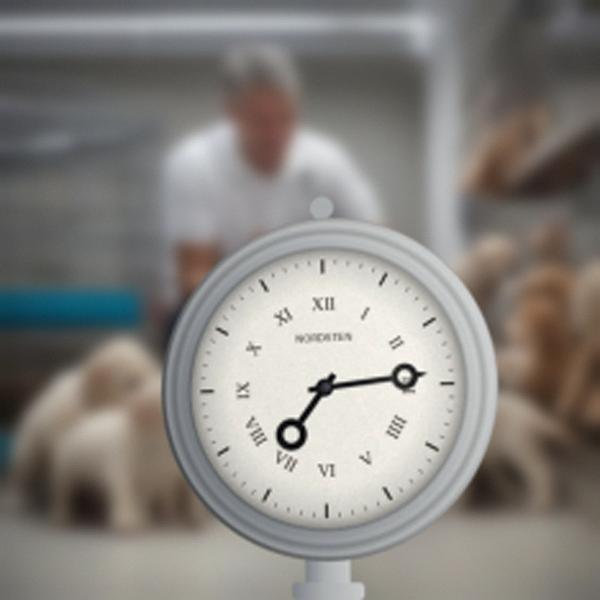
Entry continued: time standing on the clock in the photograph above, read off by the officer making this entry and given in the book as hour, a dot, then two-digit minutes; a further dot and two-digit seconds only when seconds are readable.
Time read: 7.14
